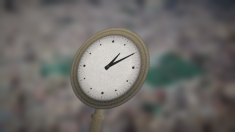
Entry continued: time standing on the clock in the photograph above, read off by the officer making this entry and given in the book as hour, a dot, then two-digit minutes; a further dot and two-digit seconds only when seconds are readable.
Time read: 1.10
